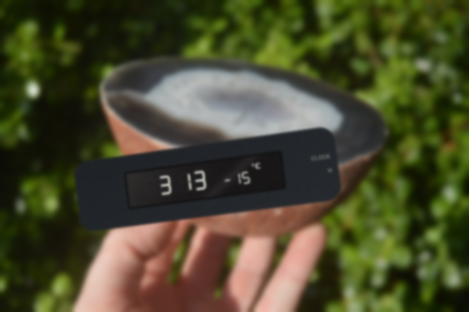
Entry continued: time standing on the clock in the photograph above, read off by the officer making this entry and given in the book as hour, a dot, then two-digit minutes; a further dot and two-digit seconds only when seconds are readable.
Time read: 3.13
